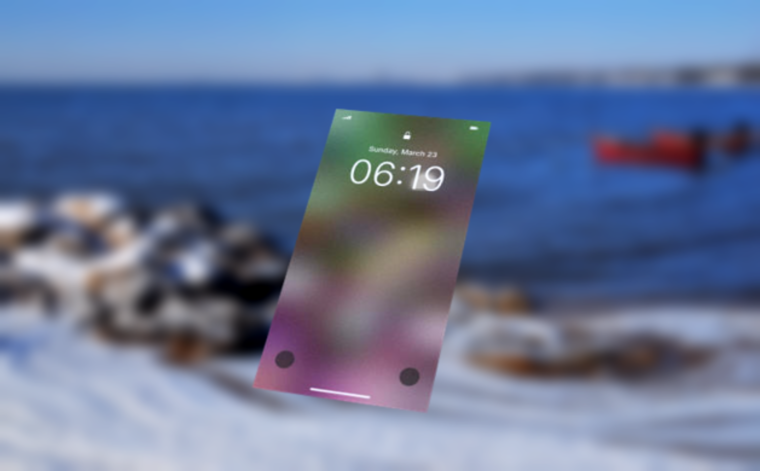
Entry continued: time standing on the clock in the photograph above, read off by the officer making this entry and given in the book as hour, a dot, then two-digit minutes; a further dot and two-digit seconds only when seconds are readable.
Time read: 6.19
